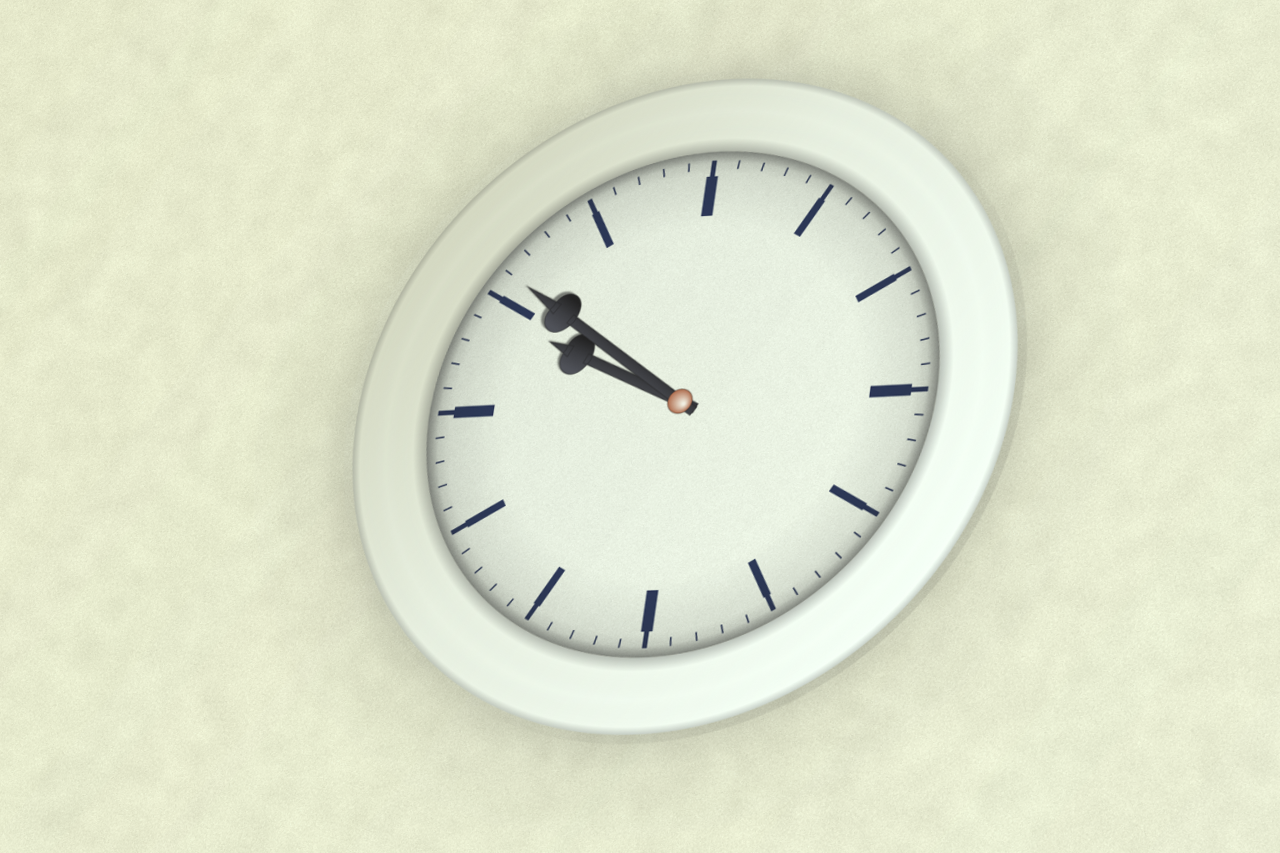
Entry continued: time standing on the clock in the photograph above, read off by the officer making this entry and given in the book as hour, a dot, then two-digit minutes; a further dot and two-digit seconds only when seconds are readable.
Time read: 9.51
